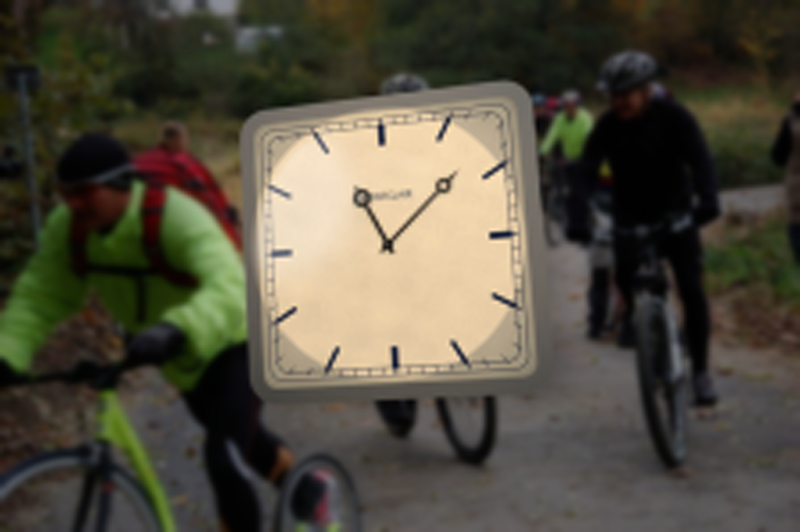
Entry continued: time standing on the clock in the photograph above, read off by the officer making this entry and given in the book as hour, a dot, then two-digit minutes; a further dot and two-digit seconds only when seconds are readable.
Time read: 11.08
